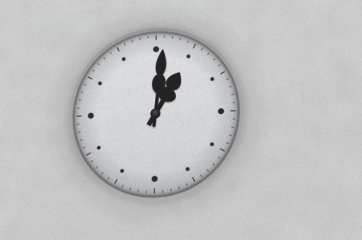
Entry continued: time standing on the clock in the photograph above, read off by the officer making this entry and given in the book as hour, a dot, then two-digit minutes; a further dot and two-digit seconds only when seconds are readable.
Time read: 1.01
